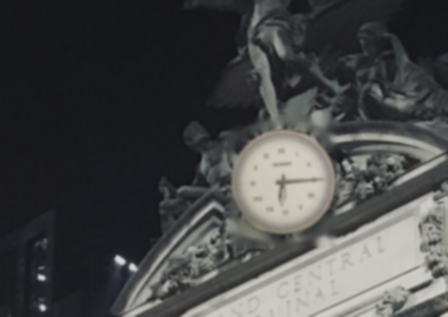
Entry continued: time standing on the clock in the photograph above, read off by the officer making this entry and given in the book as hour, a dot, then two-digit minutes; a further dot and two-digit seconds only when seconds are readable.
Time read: 6.15
